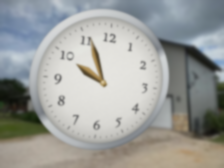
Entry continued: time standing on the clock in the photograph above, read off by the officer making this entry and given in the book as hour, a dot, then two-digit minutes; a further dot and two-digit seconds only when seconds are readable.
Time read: 9.56
